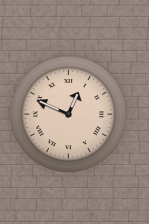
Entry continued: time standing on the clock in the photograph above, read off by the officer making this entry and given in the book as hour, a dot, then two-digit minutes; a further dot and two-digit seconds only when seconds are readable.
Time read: 12.49
